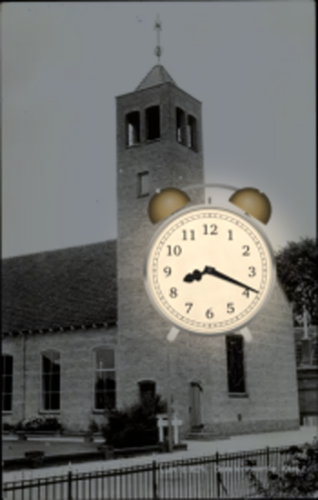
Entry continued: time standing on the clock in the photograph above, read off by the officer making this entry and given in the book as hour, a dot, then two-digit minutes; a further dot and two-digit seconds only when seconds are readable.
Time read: 8.19
